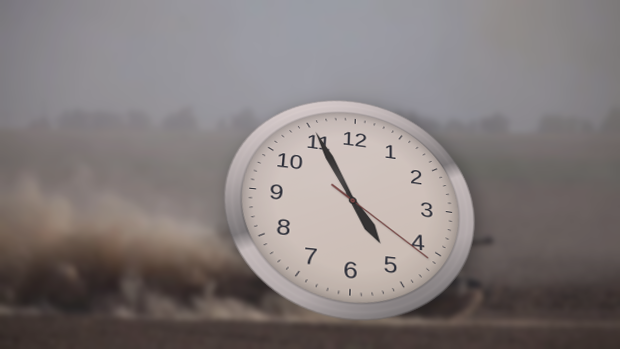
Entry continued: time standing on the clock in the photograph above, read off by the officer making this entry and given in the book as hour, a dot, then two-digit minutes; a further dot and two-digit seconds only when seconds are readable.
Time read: 4.55.21
